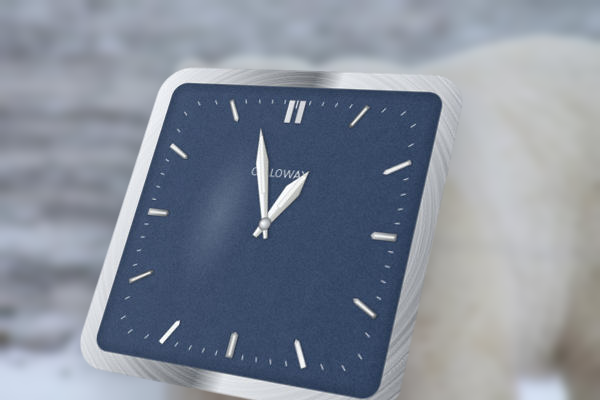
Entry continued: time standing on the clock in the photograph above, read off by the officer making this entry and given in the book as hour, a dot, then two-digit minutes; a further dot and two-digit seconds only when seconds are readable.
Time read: 12.57
